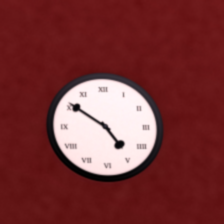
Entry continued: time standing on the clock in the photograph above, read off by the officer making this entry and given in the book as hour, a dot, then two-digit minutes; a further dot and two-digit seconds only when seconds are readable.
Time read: 4.51
